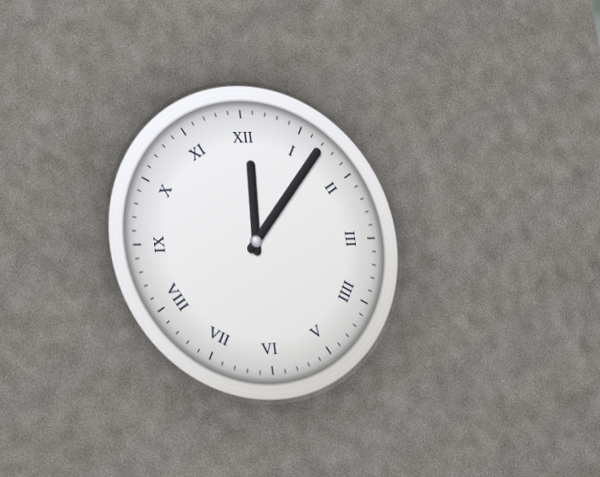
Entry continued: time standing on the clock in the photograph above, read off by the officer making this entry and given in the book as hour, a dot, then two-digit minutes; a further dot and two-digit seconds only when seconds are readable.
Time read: 12.07
